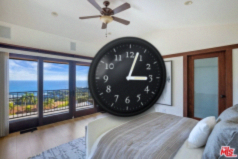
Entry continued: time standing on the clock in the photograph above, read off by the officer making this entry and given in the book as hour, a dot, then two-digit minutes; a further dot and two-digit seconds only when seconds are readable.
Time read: 3.03
